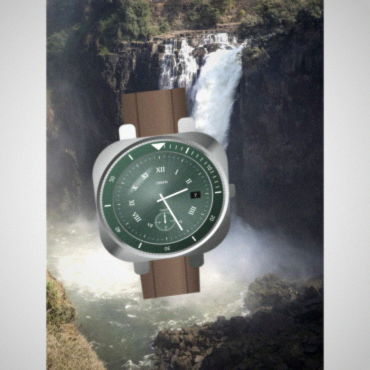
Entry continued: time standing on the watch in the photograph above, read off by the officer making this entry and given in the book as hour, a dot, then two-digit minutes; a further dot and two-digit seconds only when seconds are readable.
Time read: 2.26
